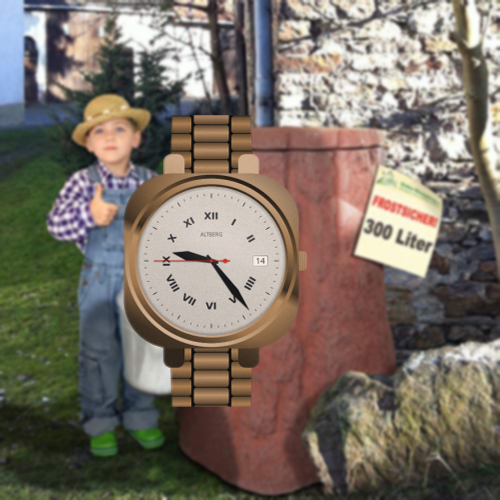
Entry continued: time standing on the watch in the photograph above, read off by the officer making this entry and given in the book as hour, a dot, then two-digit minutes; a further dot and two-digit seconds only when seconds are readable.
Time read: 9.23.45
